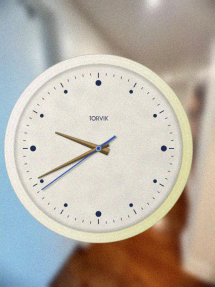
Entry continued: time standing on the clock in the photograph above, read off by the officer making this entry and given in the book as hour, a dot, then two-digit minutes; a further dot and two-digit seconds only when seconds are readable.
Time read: 9.40.39
